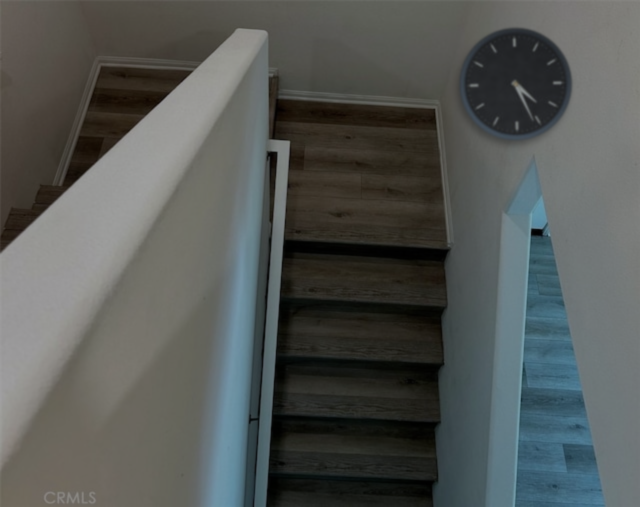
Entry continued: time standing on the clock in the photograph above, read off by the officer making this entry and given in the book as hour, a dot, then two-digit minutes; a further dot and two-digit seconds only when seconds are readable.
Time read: 4.26
